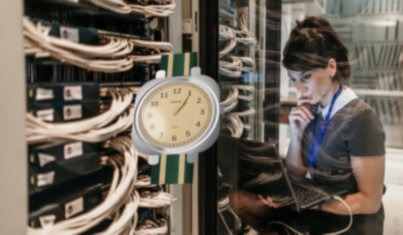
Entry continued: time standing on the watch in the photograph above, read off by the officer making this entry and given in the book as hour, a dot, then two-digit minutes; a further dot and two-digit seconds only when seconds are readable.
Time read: 1.05
